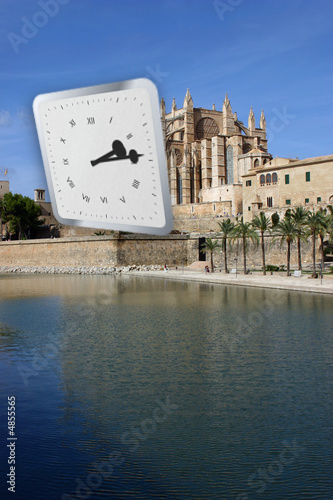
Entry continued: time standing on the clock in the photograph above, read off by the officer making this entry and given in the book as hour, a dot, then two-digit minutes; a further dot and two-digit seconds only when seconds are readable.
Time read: 2.14
